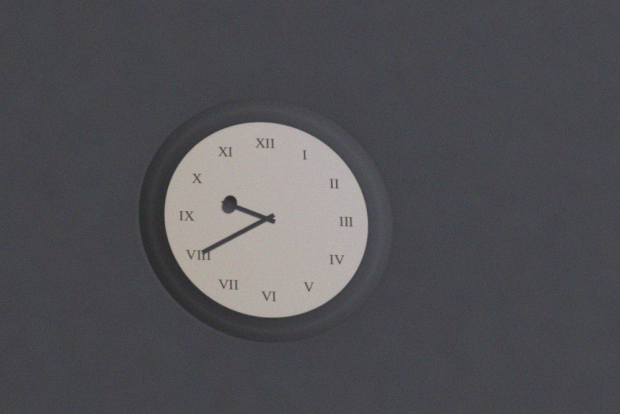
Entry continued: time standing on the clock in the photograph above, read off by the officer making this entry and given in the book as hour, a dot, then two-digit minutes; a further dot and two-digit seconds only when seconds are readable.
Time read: 9.40
